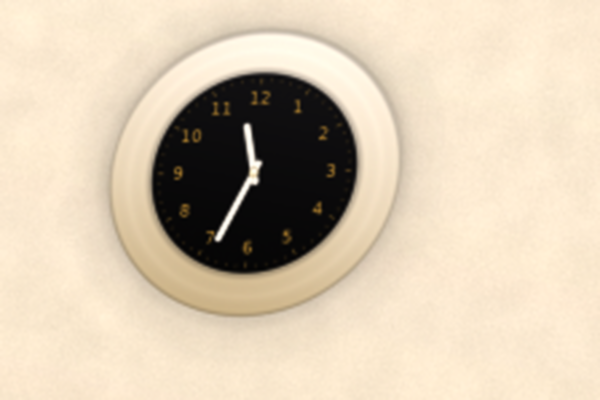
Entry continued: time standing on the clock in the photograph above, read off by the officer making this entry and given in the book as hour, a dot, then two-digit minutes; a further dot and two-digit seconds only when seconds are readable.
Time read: 11.34
